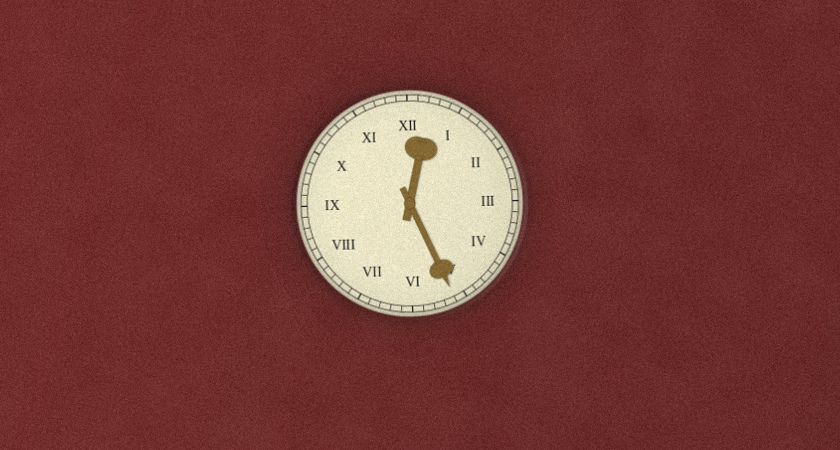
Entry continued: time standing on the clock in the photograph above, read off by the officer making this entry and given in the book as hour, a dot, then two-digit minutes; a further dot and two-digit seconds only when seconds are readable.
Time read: 12.26
